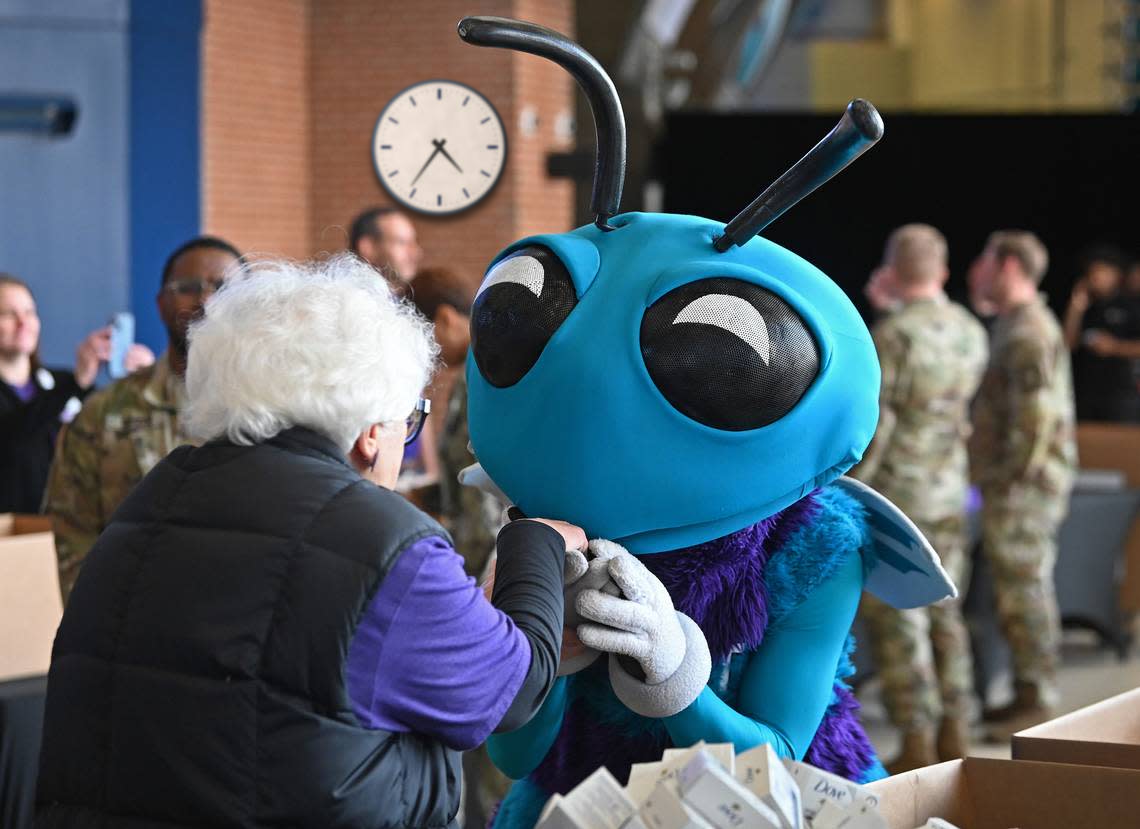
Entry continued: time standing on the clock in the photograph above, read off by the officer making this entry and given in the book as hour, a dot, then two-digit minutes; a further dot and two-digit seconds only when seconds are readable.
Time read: 4.36
